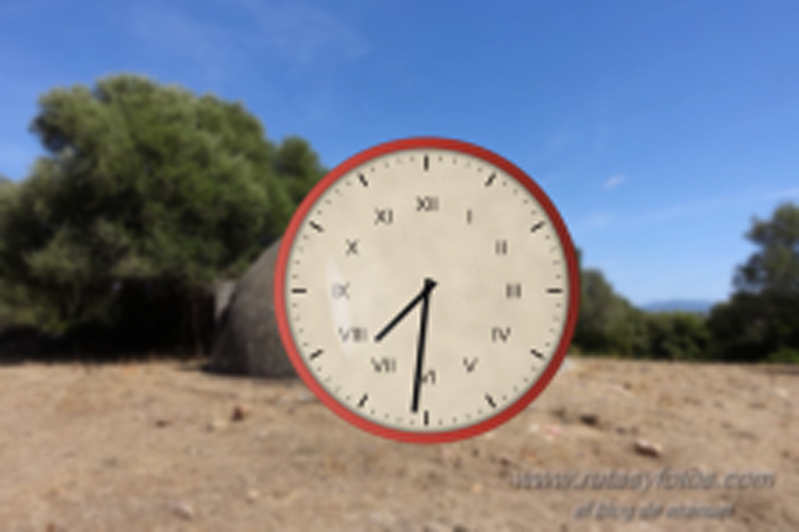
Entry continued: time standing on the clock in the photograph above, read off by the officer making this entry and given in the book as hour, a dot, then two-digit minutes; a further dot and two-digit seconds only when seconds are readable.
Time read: 7.31
